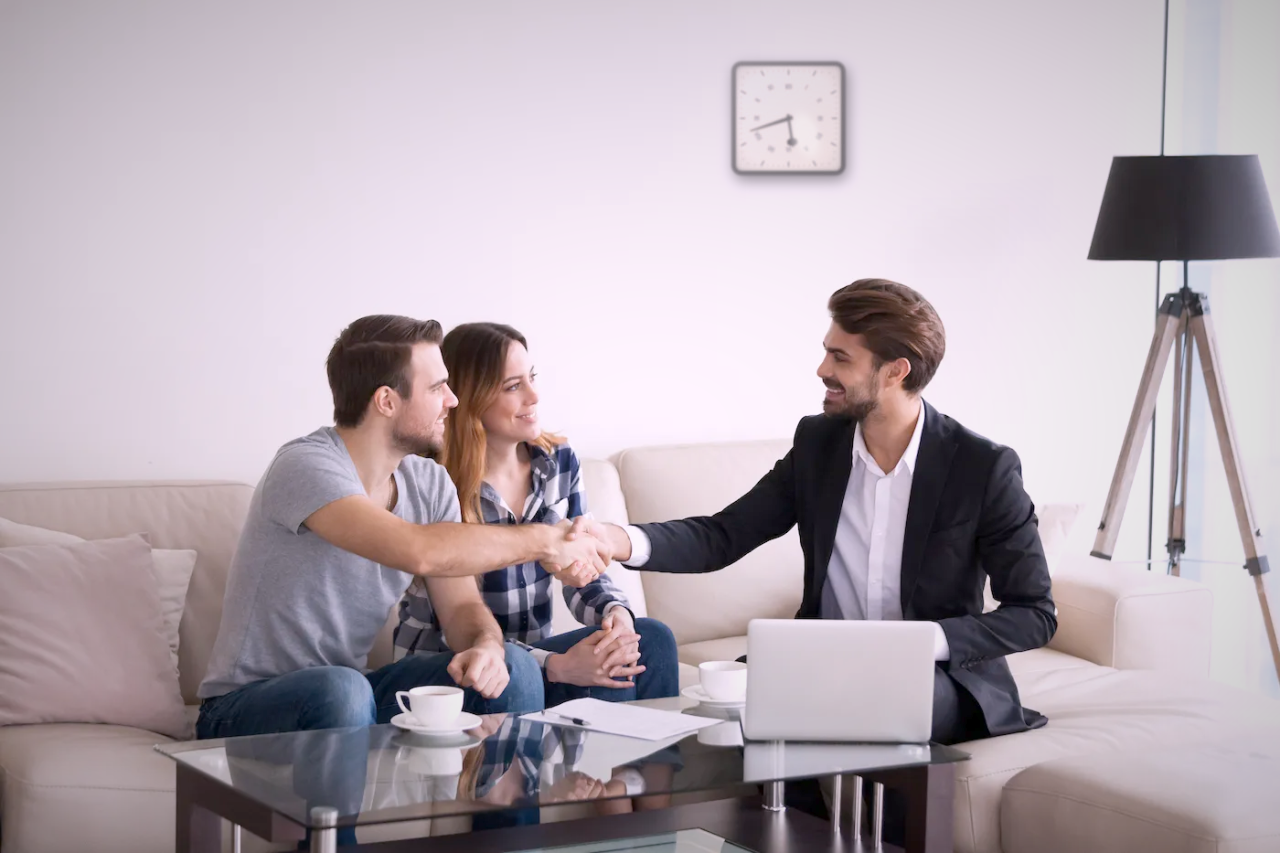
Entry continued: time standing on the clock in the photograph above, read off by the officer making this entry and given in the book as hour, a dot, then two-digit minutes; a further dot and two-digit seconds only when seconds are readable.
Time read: 5.42
